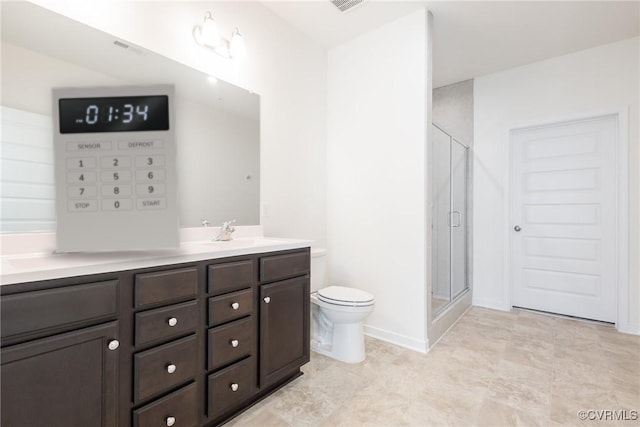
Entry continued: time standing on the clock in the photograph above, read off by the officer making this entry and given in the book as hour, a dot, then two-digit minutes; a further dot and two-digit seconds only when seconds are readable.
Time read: 1.34
